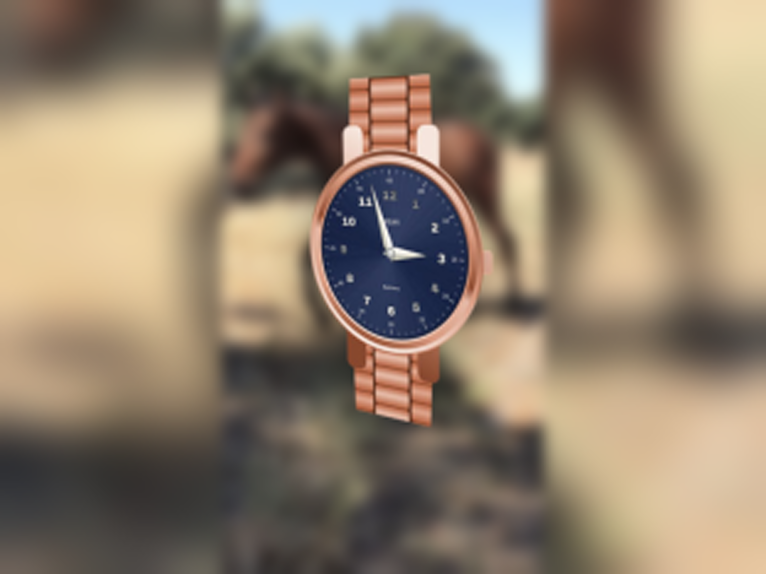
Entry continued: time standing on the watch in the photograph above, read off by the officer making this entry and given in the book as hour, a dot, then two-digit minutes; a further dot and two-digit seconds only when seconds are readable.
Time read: 2.57
